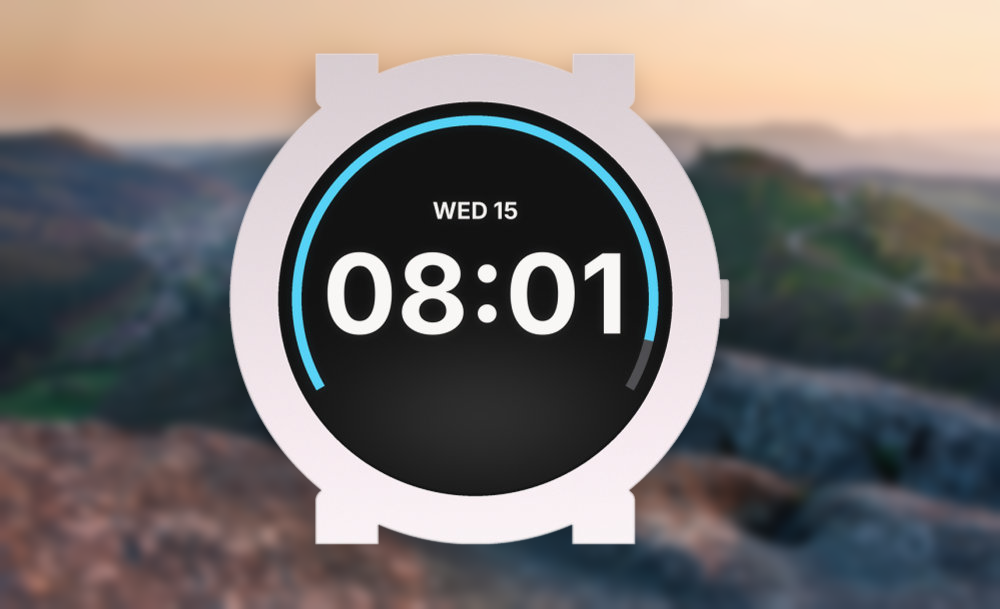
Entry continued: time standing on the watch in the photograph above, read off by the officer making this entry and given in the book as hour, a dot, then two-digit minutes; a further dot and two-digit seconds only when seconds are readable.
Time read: 8.01
